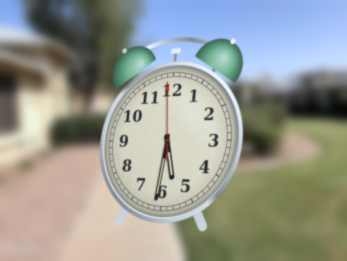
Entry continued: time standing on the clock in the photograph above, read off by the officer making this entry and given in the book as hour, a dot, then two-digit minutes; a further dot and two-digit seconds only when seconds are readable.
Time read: 5.30.59
